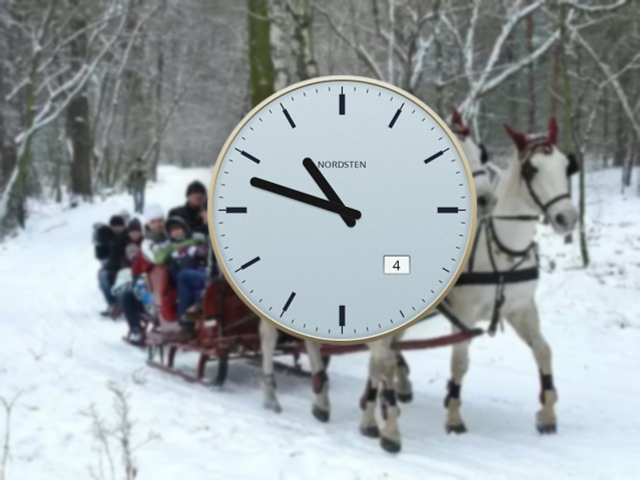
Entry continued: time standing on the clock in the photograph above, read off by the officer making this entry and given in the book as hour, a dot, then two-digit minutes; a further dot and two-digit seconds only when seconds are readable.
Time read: 10.48
